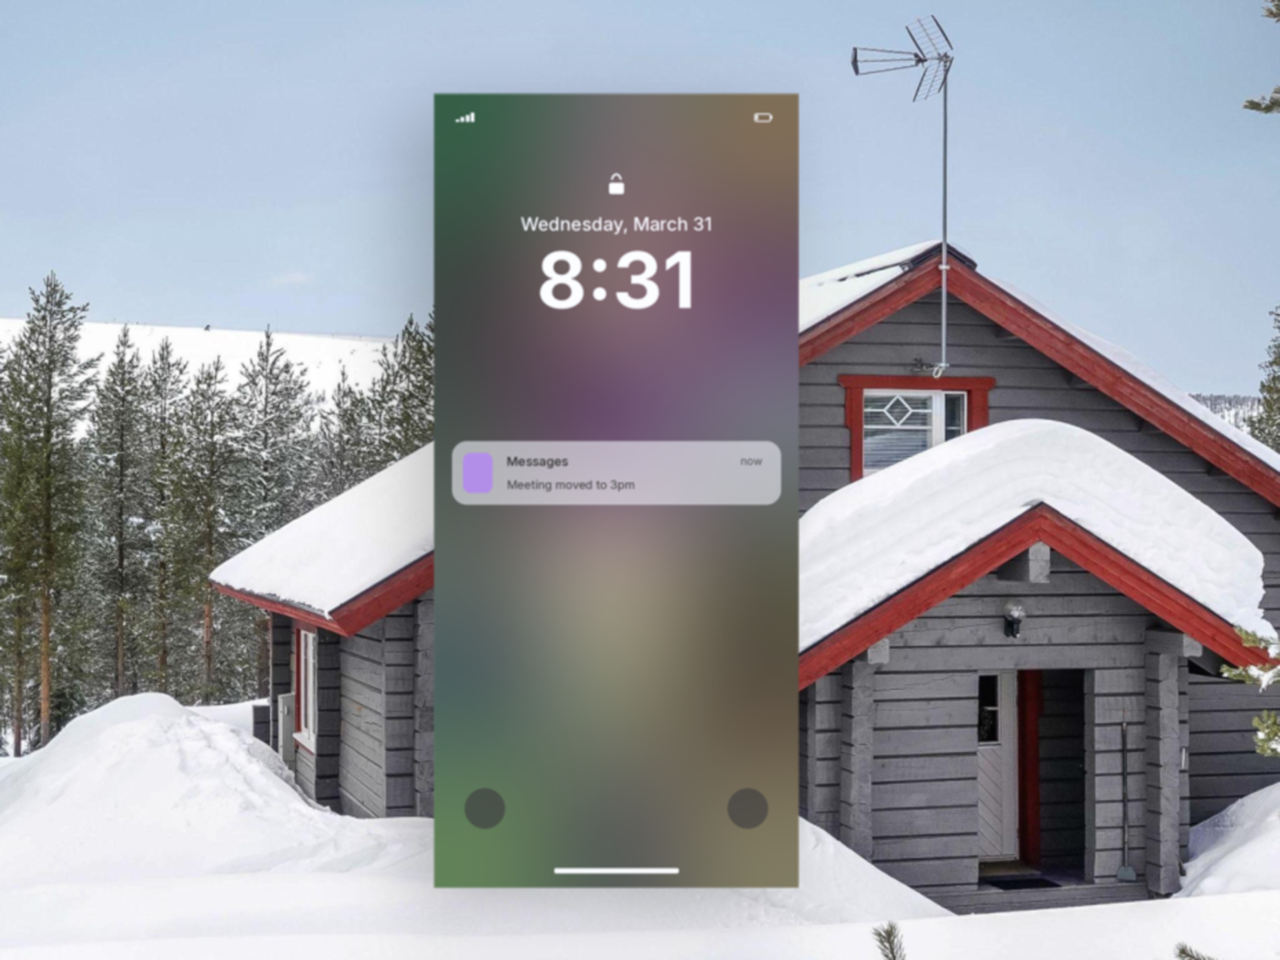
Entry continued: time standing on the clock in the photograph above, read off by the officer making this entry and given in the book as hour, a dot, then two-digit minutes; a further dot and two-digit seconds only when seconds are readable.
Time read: 8.31
